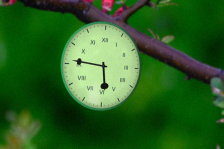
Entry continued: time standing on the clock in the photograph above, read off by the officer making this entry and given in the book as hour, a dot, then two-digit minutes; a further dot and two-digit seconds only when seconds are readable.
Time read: 5.46
